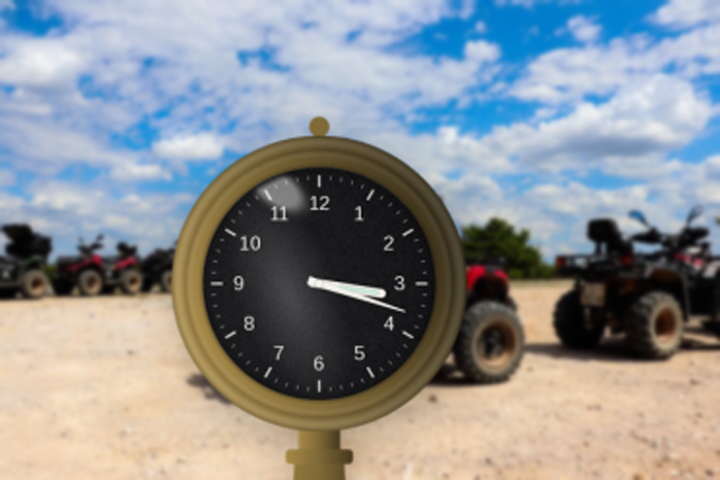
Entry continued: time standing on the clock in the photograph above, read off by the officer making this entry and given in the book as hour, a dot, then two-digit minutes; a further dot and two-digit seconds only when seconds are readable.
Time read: 3.18
